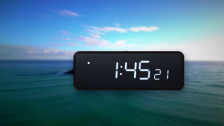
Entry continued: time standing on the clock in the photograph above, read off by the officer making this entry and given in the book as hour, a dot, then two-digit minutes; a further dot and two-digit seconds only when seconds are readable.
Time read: 1.45.21
